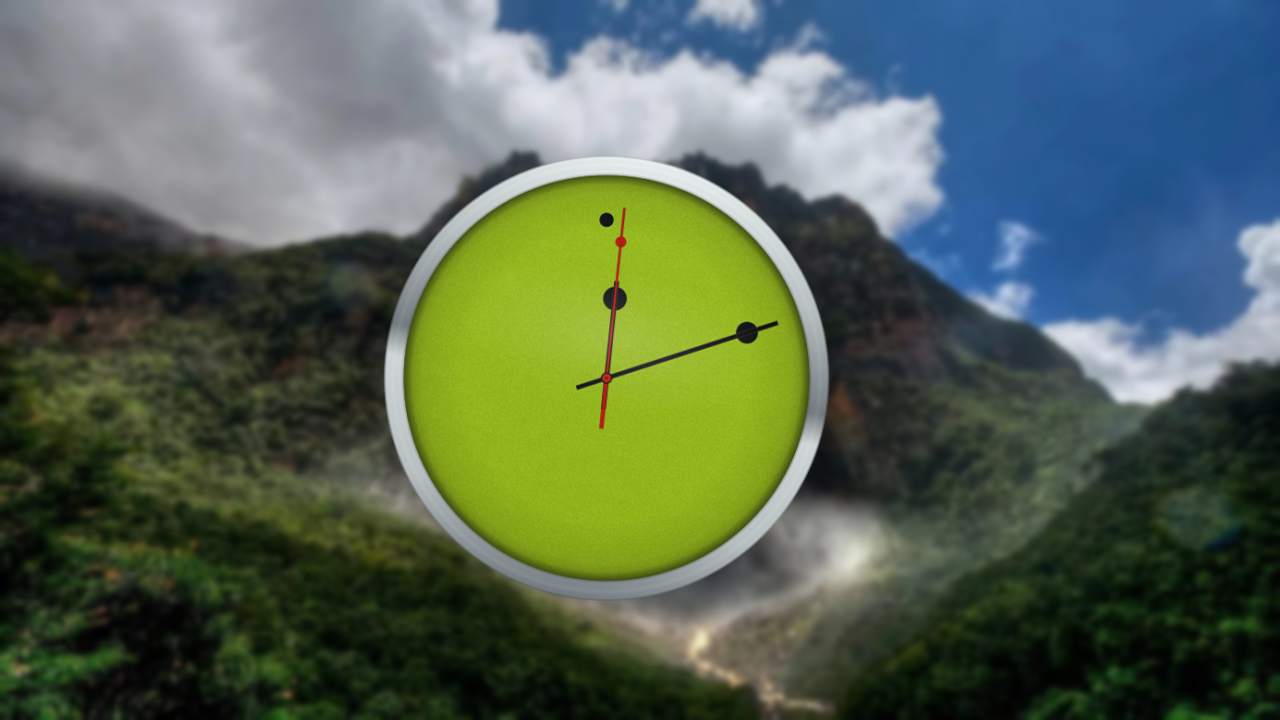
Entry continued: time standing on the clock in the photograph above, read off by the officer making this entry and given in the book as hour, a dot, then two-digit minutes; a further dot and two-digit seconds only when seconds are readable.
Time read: 12.12.01
